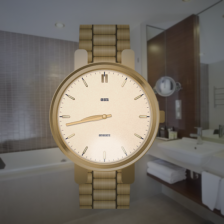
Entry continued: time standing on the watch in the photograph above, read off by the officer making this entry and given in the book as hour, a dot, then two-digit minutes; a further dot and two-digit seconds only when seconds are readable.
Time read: 8.43
